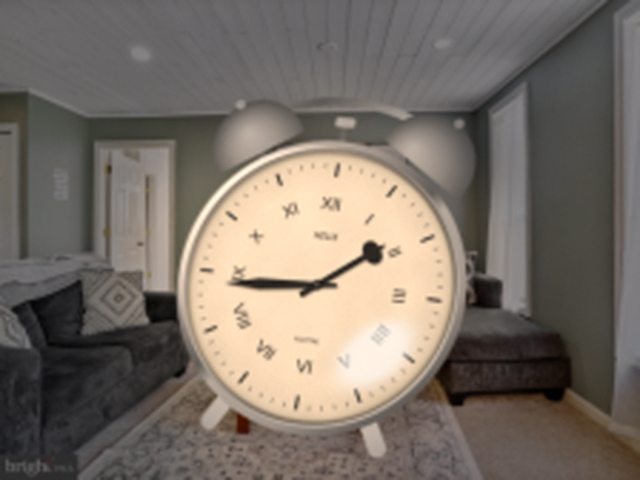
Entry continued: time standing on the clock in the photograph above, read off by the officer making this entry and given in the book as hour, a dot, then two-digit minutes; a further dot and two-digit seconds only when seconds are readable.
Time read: 1.44
